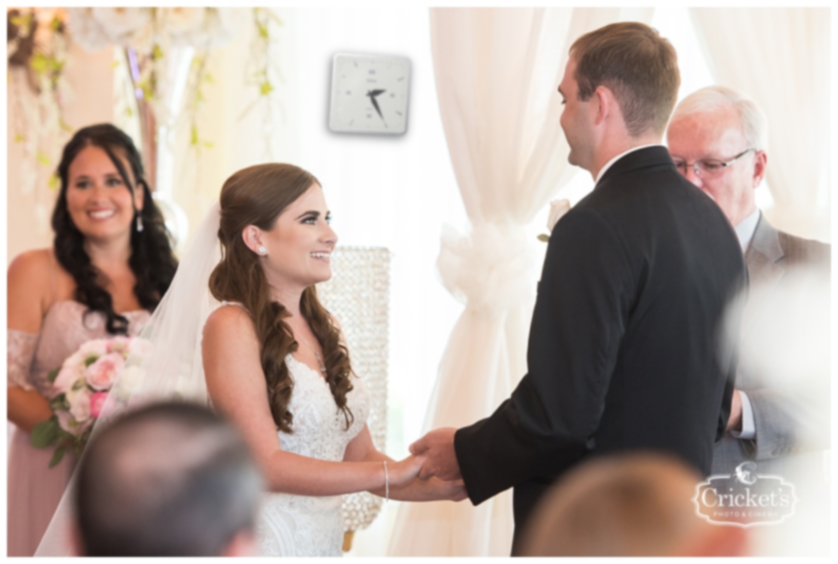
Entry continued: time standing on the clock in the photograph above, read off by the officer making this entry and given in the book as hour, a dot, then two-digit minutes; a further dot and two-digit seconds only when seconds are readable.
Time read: 2.25
